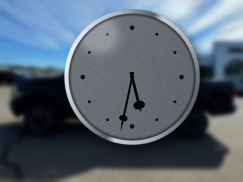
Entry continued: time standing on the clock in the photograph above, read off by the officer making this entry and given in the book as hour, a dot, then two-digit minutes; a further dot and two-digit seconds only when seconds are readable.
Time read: 5.32
